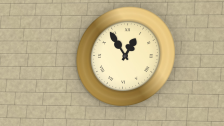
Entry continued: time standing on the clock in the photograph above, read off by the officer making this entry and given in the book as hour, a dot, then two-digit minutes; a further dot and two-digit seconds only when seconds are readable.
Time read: 12.54
